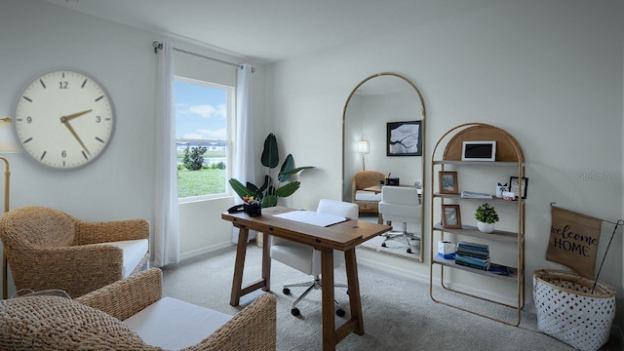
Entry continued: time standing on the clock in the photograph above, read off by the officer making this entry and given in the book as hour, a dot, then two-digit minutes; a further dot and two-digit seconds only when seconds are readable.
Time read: 2.24
